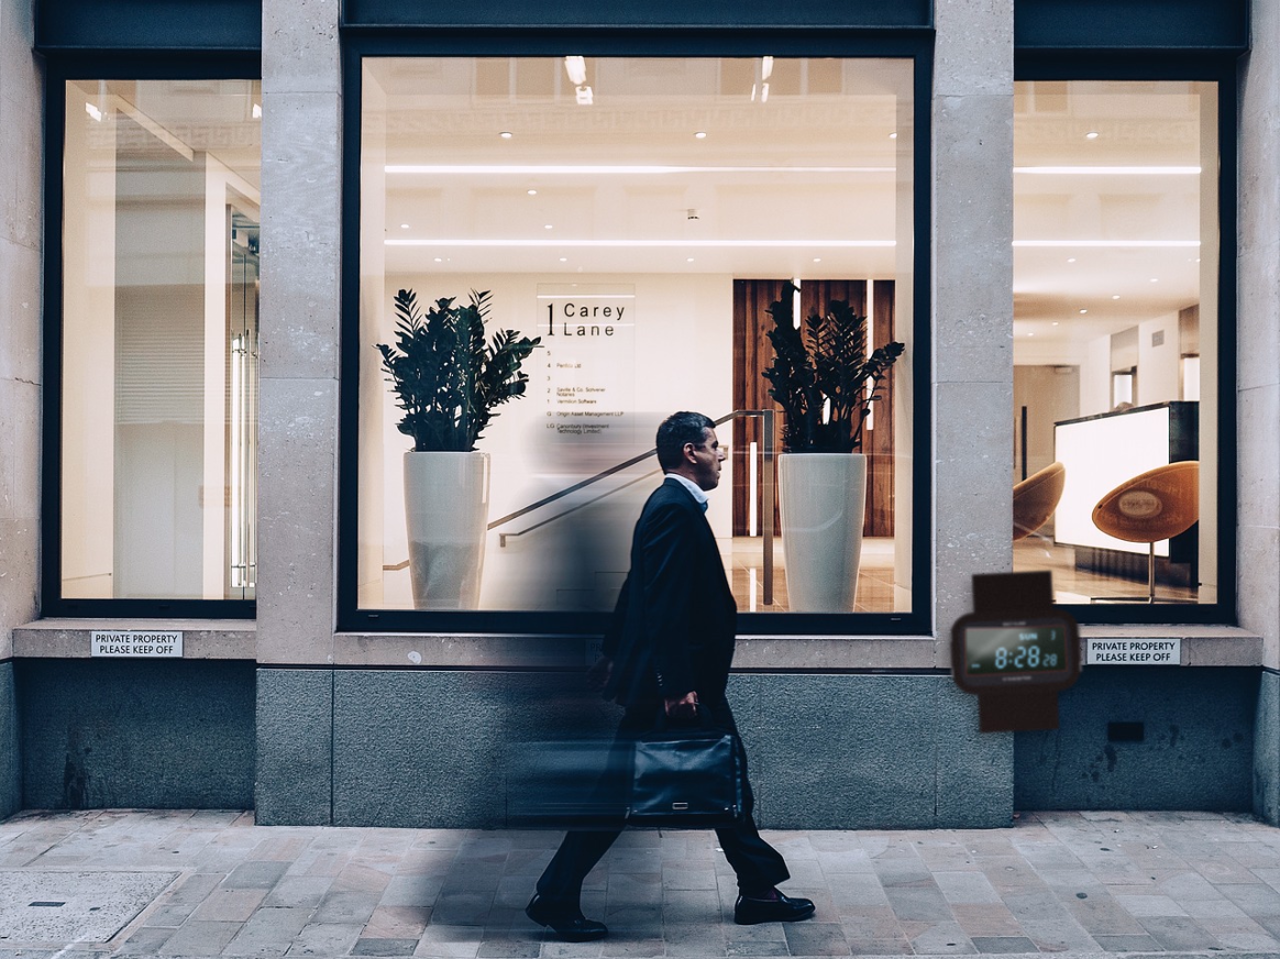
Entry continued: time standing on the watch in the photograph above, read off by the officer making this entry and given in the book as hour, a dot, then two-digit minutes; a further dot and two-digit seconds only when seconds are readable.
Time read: 8.28
